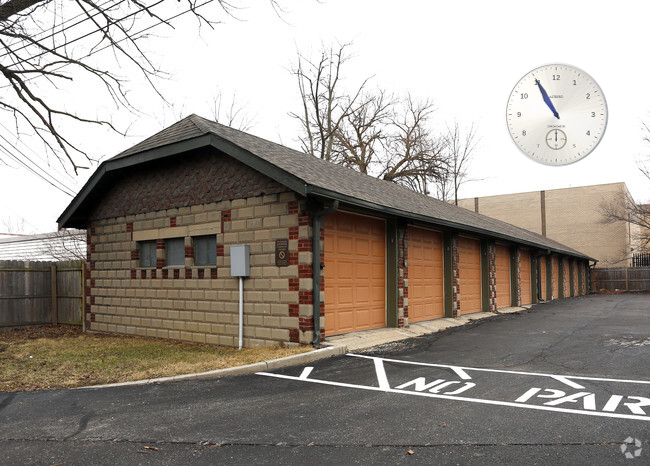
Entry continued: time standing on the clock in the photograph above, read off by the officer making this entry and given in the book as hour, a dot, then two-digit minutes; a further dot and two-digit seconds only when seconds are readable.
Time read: 10.55
